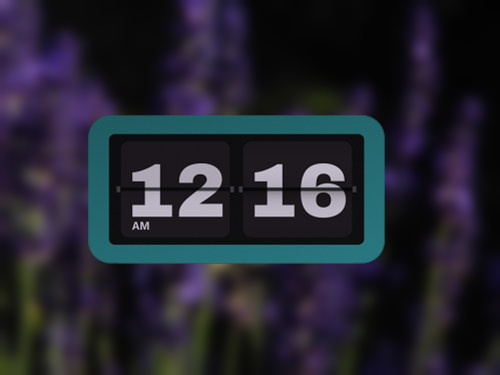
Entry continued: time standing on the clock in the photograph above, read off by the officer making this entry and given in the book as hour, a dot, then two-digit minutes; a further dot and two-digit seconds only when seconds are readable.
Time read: 12.16
